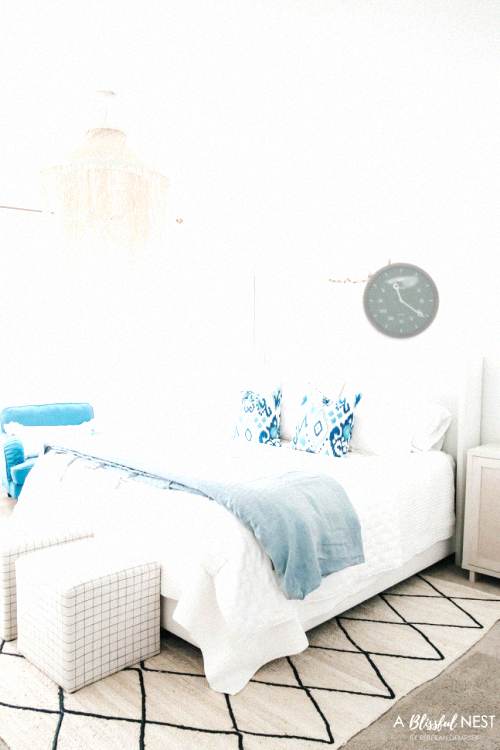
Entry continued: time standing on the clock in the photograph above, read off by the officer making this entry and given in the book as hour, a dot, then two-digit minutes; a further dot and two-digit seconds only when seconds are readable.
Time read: 11.21
